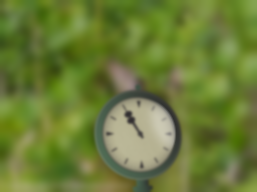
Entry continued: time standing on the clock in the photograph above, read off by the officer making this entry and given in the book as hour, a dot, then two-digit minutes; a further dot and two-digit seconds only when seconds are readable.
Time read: 10.55
